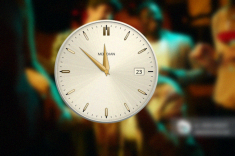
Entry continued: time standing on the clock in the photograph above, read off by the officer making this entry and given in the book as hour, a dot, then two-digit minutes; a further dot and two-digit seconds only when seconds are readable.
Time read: 11.52
